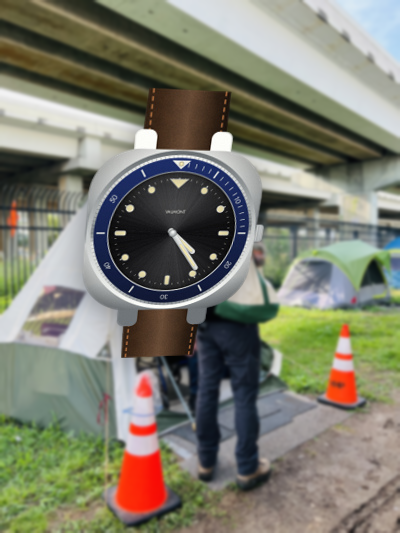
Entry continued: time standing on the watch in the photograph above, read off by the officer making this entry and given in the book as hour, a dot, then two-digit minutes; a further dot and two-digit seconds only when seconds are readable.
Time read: 4.24
